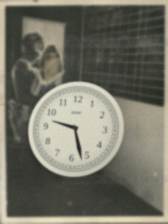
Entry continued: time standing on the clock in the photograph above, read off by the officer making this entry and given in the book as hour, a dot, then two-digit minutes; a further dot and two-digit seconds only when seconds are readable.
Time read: 9.27
